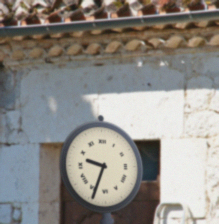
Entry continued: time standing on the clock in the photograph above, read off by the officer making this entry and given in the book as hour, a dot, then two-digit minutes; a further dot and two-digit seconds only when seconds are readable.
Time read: 9.34
